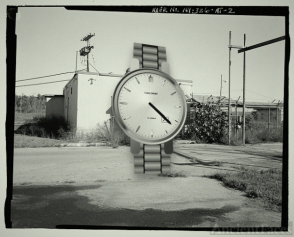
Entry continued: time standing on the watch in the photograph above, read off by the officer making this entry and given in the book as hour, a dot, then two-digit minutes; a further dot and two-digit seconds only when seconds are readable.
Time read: 4.22
